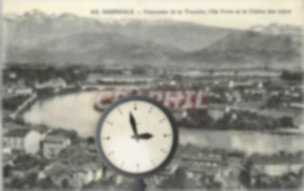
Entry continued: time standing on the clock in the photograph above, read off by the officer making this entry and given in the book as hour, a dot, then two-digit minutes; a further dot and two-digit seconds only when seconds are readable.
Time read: 2.58
